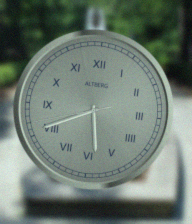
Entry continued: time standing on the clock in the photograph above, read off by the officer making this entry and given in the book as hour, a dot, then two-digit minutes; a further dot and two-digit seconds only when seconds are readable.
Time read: 5.40.42
